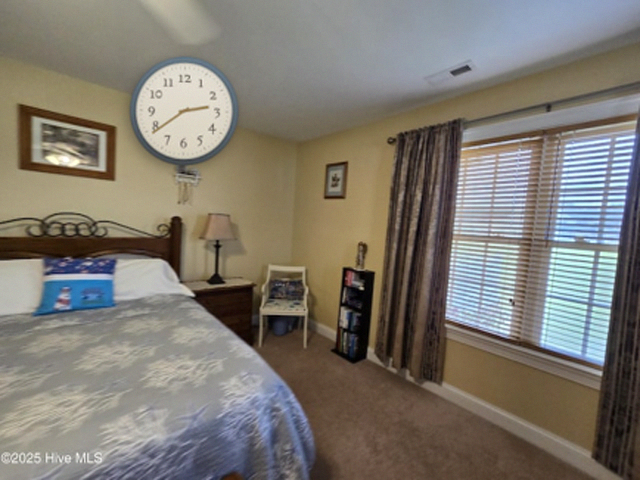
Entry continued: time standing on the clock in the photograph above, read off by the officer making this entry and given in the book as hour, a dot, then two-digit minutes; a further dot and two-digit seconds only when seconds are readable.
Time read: 2.39
